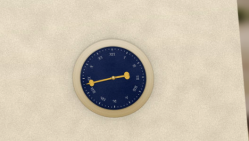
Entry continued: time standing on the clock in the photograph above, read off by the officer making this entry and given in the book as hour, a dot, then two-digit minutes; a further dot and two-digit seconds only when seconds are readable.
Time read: 2.43
